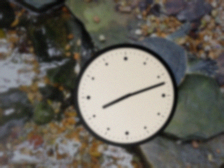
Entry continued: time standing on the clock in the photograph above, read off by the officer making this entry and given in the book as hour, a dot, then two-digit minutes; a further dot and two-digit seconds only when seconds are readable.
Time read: 8.12
